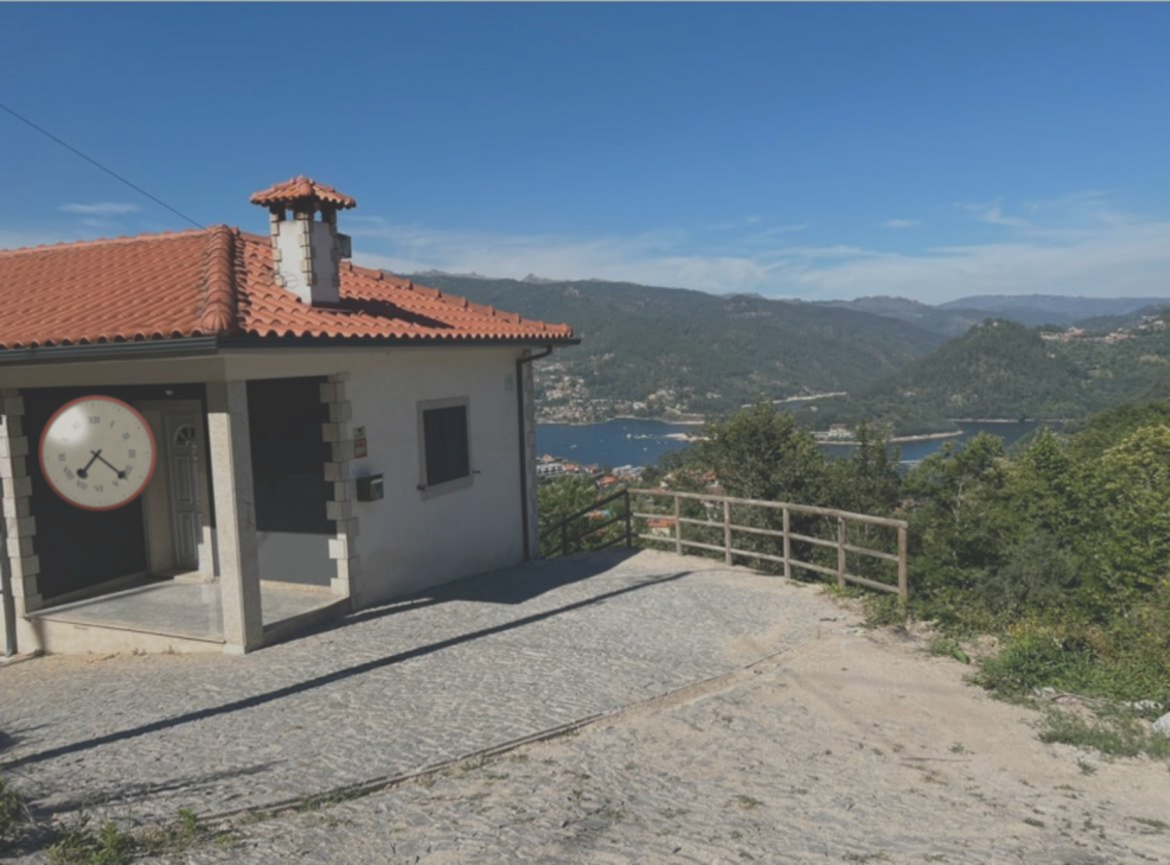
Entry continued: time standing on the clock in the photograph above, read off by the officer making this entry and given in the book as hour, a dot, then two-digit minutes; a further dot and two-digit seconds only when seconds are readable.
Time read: 7.22
